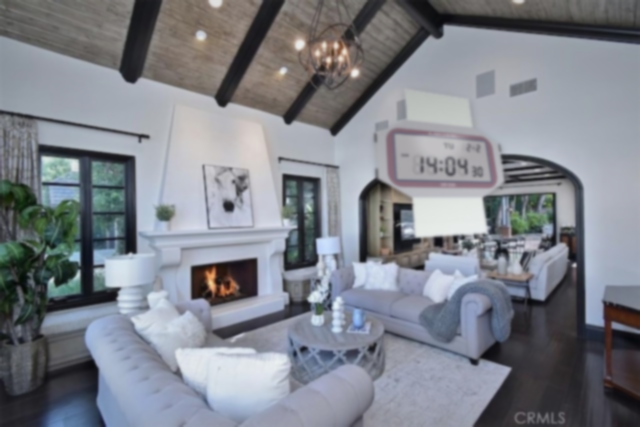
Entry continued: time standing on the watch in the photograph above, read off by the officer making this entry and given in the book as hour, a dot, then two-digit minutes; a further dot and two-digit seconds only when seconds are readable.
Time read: 14.04
